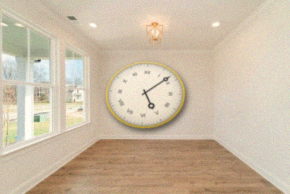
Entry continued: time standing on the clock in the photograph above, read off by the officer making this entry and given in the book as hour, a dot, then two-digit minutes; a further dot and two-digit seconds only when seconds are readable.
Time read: 5.08
